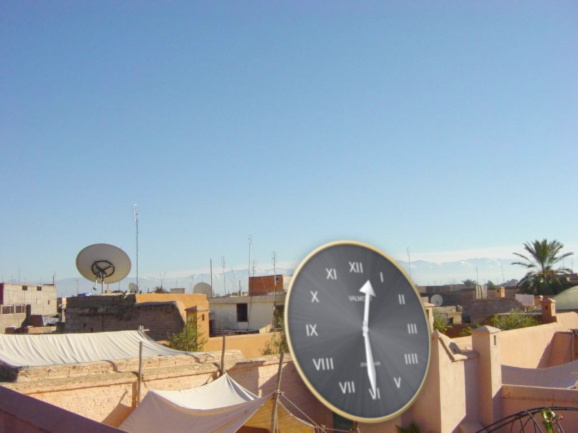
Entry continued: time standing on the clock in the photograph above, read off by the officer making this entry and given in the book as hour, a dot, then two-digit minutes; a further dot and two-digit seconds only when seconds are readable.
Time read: 12.30
